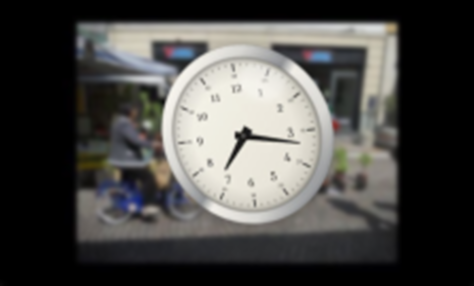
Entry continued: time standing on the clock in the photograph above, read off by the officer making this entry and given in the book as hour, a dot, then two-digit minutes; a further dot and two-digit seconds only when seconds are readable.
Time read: 7.17
